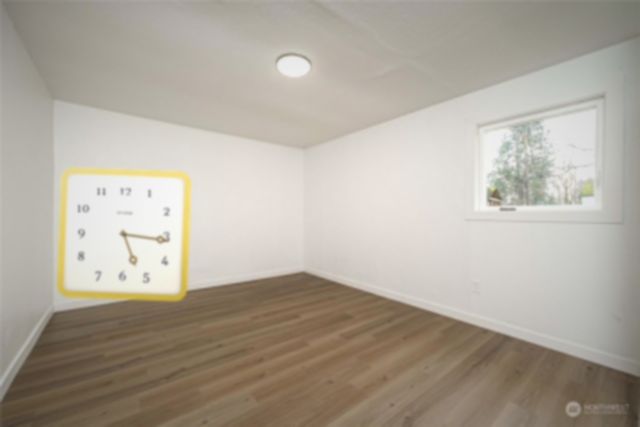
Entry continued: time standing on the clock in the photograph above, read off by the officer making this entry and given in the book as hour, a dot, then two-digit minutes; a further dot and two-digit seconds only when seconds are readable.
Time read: 5.16
